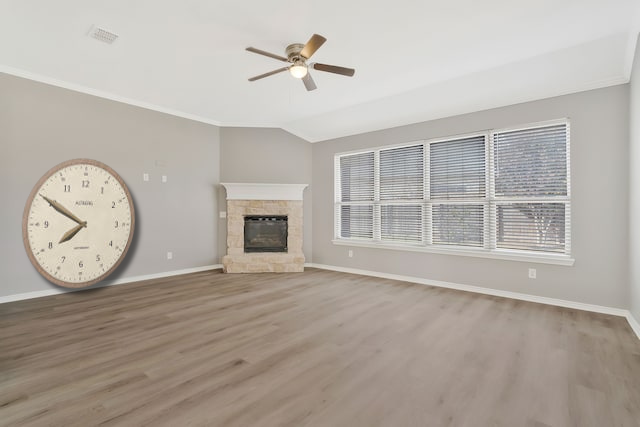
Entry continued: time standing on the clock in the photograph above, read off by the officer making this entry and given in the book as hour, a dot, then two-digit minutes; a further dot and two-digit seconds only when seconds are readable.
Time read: 7.50
